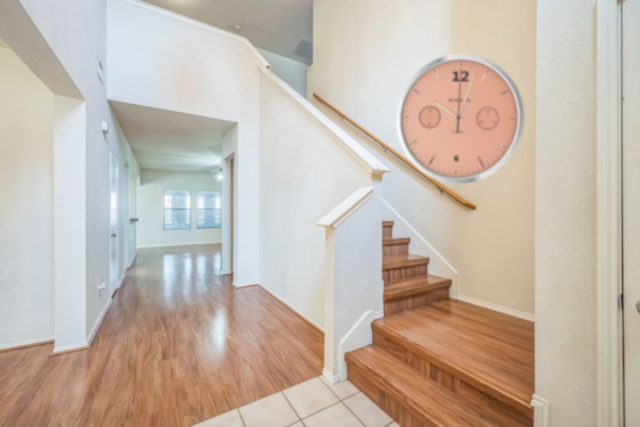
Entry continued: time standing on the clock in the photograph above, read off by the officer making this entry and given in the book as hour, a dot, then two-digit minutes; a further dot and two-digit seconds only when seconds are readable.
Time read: 10.03
